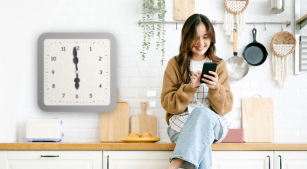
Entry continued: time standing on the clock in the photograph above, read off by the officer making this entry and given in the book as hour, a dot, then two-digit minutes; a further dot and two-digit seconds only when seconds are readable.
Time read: 5.59
